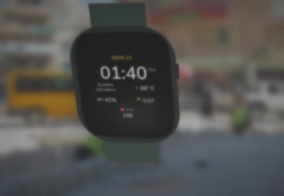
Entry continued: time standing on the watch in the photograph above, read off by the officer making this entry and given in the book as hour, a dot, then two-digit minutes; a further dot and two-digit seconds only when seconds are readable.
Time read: 1.40
